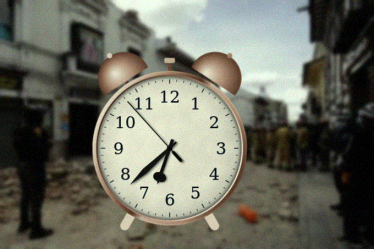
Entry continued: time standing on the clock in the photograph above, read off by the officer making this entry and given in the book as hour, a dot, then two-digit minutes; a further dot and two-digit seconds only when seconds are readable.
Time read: 6.37.53
